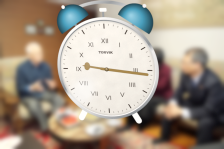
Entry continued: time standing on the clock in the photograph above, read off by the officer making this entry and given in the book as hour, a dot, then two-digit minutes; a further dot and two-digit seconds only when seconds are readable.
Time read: 9.16
